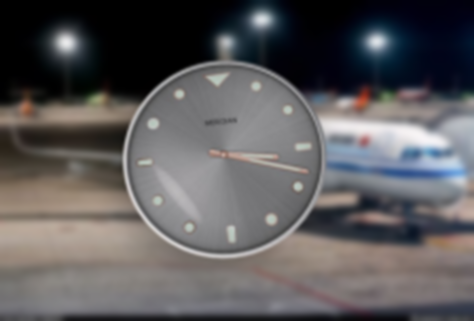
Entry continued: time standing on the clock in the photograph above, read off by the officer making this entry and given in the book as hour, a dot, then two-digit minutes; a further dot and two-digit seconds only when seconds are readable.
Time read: 3.18
